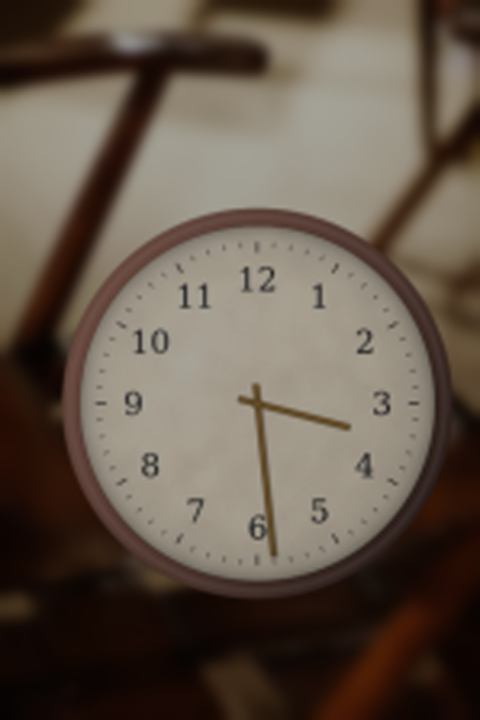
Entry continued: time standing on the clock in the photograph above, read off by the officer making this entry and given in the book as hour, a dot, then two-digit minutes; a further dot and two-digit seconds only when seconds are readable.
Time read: 3.29
